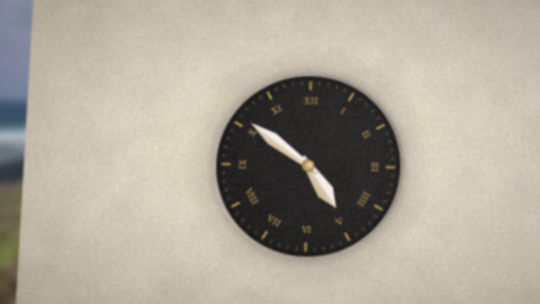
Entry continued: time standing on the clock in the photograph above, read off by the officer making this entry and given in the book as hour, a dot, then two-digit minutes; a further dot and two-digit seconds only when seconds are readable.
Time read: 4.51
